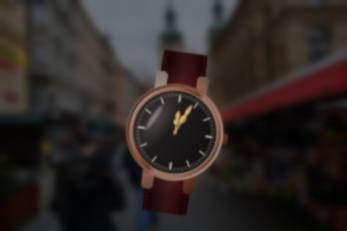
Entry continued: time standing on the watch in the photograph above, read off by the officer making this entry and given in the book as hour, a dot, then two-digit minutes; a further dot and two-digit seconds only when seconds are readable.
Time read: 12.04
